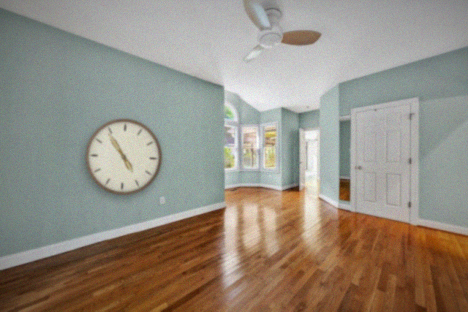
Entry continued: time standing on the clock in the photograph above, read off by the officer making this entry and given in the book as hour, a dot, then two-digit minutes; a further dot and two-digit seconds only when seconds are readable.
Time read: 4.54
